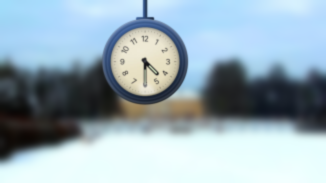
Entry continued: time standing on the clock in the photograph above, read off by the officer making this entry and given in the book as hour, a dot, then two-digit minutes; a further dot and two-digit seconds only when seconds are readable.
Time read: 4.30
